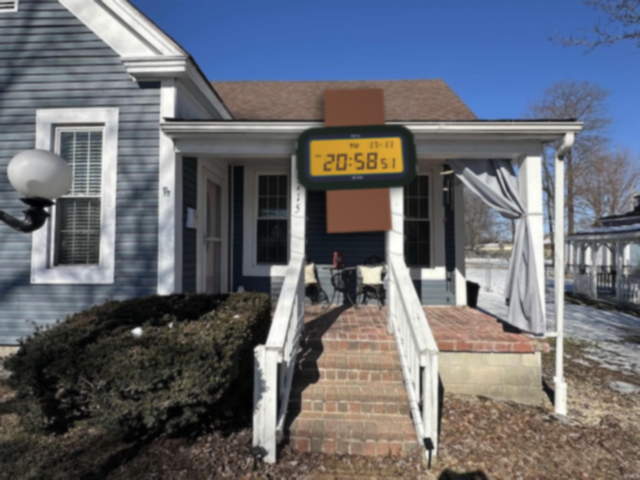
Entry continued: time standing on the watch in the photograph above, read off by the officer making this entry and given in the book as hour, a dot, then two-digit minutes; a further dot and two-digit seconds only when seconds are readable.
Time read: 20.58
